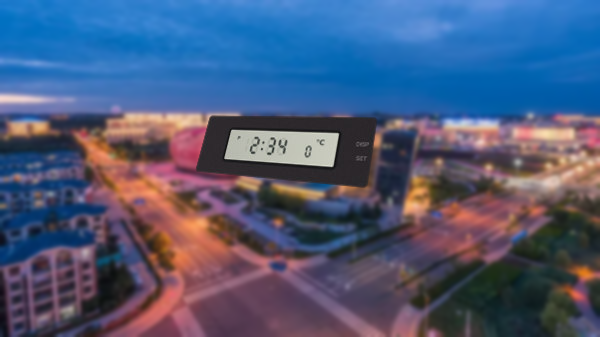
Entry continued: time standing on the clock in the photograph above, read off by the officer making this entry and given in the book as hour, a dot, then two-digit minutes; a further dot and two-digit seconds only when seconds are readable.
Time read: 2.34
